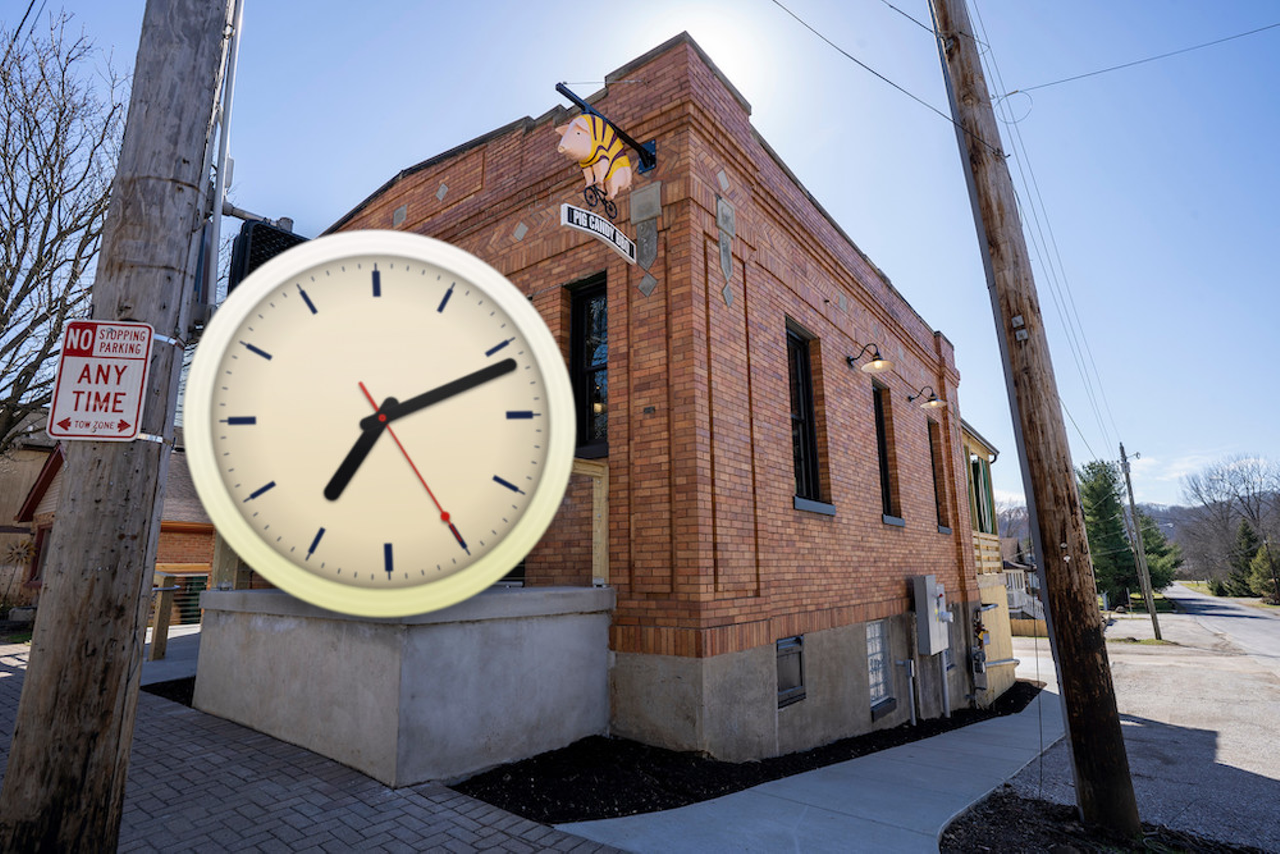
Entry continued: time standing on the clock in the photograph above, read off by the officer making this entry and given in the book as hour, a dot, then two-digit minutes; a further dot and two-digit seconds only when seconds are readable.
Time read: 7.11.25
